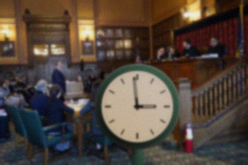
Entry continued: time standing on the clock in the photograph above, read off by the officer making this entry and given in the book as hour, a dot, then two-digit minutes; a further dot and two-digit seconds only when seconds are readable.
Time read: 2.59
